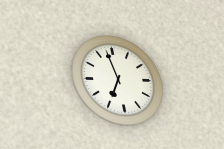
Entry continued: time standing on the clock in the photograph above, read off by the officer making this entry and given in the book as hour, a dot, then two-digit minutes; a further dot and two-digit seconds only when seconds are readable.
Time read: 6.58
